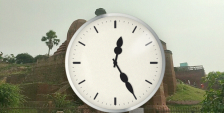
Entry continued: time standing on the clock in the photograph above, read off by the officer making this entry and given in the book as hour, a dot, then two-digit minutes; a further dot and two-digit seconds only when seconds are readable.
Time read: 12.25
